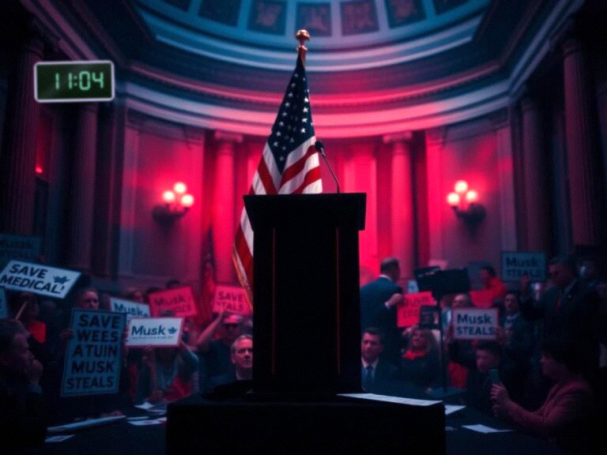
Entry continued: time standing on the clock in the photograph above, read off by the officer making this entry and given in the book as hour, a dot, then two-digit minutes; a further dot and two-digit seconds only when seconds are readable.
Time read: 11.04
